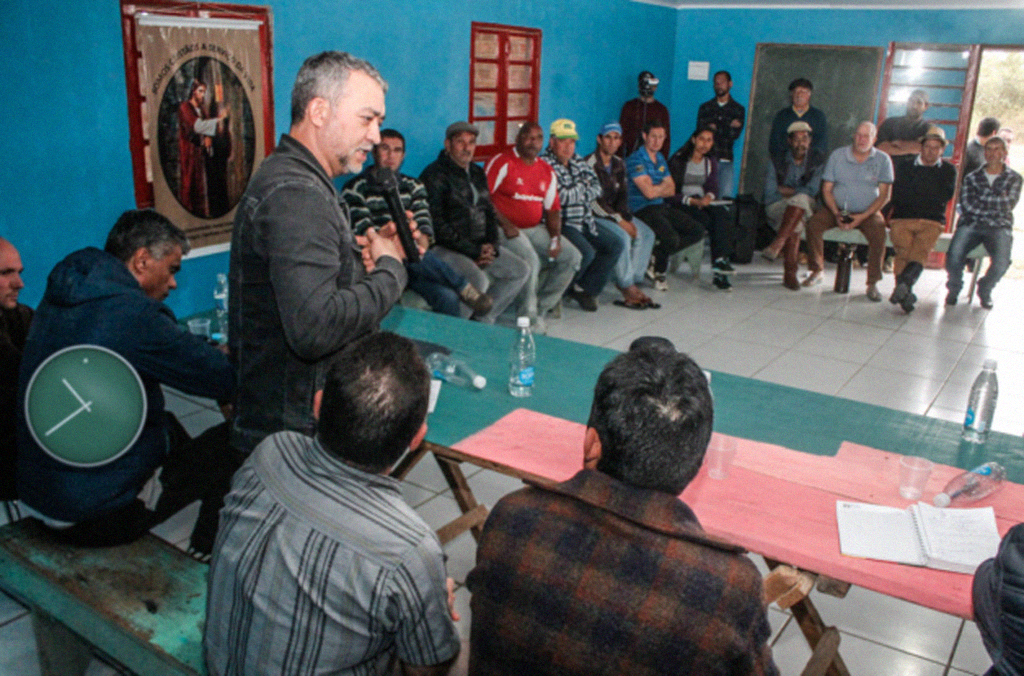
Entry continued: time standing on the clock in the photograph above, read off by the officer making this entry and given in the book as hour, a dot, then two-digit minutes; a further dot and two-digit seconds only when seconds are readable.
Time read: 10.39
